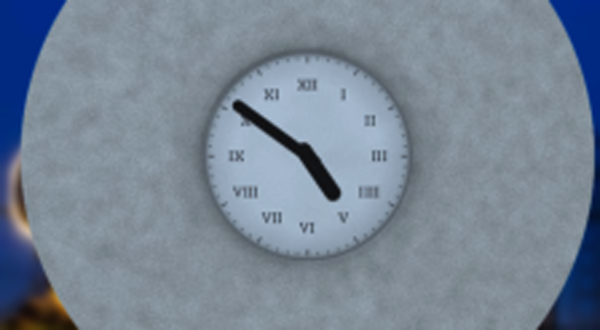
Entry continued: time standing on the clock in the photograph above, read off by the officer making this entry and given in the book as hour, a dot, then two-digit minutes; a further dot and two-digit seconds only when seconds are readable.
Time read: 4.51
